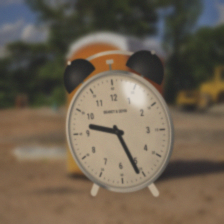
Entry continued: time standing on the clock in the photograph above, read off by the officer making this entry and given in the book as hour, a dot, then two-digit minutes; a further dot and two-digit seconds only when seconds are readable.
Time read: 9.26
